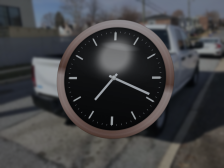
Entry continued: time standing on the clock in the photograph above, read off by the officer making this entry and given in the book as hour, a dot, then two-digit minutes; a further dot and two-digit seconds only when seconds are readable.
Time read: 7.19
